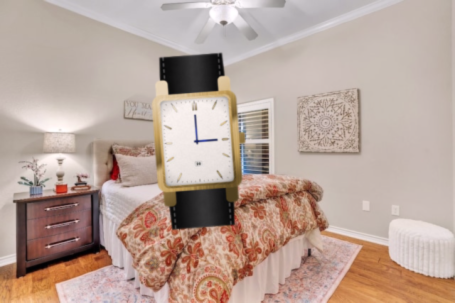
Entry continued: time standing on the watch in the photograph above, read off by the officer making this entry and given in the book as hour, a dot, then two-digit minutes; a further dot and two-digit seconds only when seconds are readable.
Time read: 3.00
